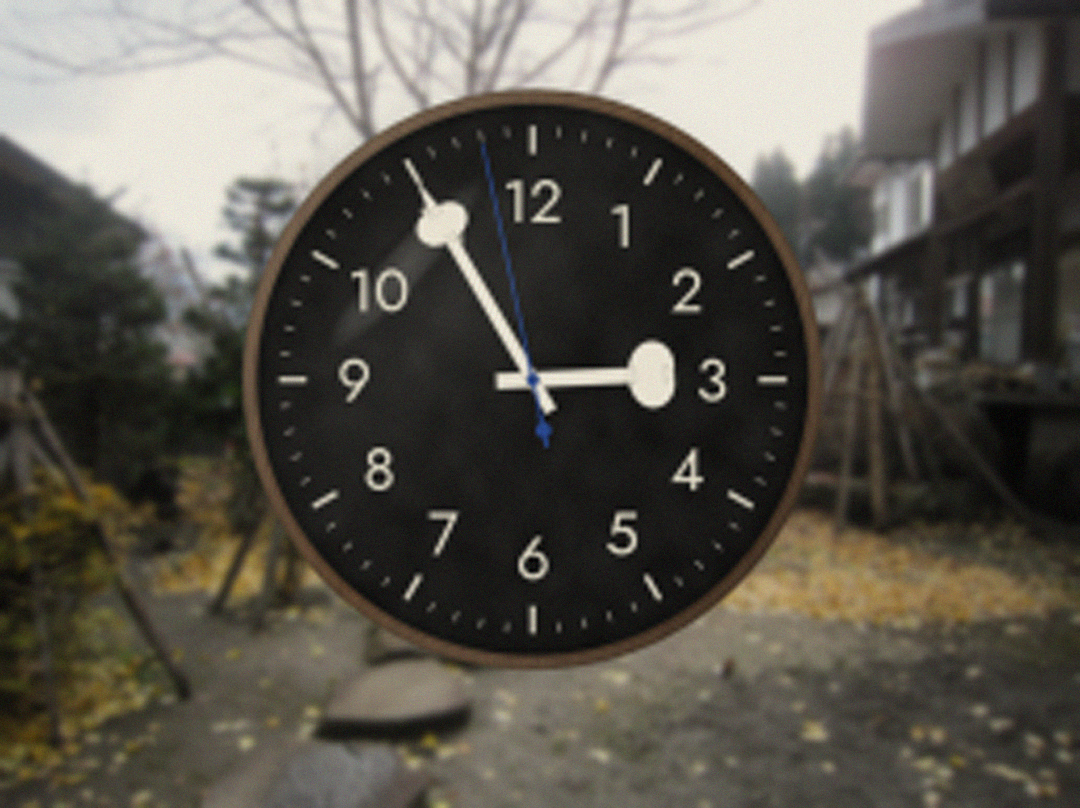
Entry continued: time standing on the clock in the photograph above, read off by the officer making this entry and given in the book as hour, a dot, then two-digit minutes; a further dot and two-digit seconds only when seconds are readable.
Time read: 2.54.58
